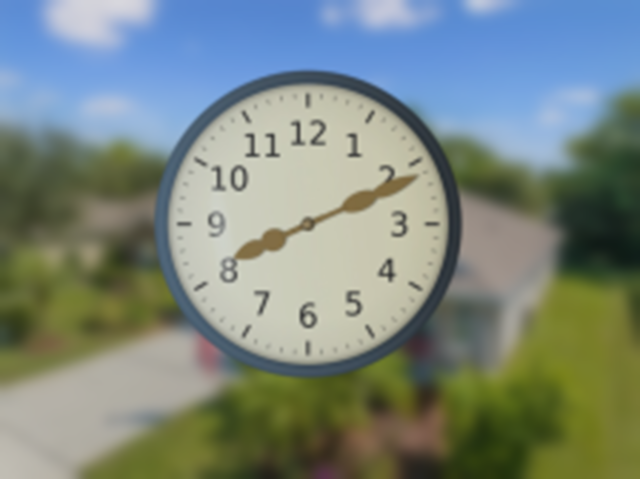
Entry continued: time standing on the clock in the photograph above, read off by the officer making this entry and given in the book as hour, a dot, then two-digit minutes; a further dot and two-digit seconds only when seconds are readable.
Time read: 8.11
